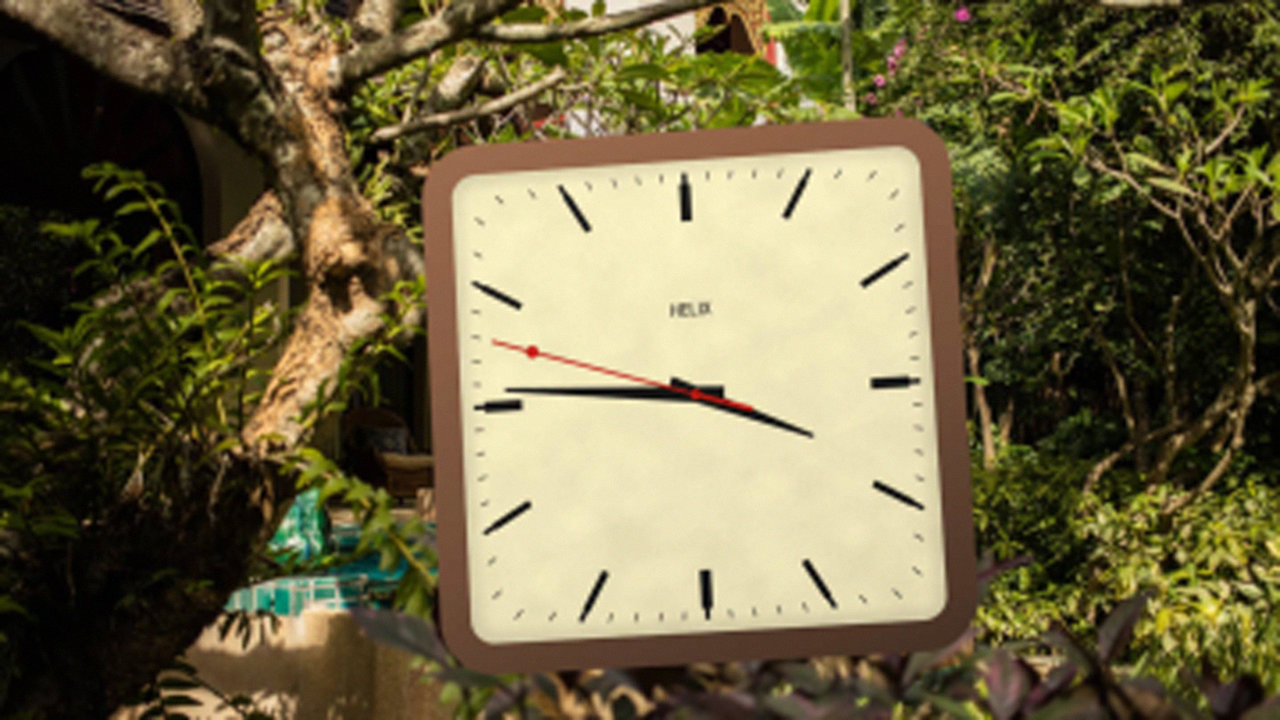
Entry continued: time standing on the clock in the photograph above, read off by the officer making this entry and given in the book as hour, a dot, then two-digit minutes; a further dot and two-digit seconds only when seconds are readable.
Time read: 3.45.48
